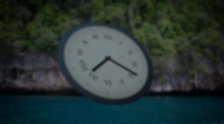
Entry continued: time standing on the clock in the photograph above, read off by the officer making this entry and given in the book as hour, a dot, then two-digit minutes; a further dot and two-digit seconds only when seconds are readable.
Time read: 7.19
